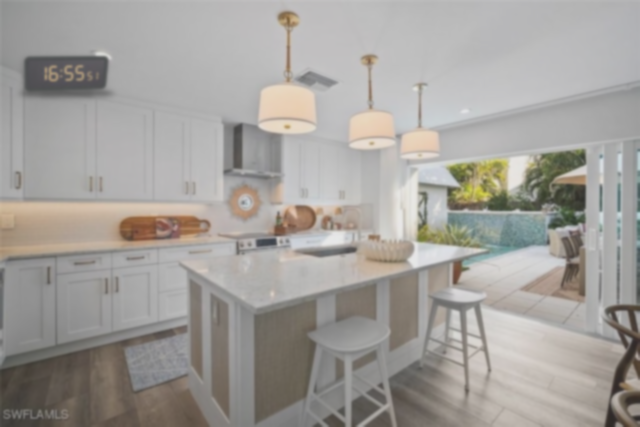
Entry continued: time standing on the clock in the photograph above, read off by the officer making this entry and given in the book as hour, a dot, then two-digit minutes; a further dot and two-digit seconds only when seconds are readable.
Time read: 16.55
